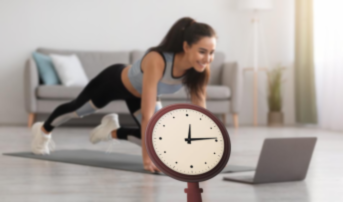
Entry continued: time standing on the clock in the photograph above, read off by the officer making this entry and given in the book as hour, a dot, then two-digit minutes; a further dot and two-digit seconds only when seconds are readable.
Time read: 12.14
